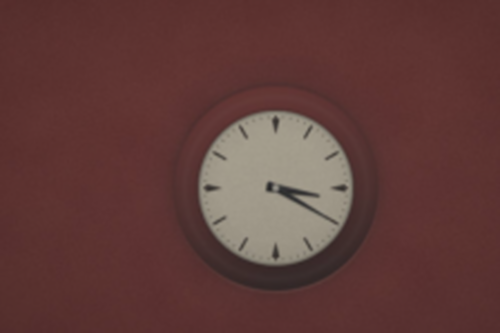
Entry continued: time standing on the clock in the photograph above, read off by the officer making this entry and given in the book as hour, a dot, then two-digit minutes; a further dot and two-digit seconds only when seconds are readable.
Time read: 3.20
